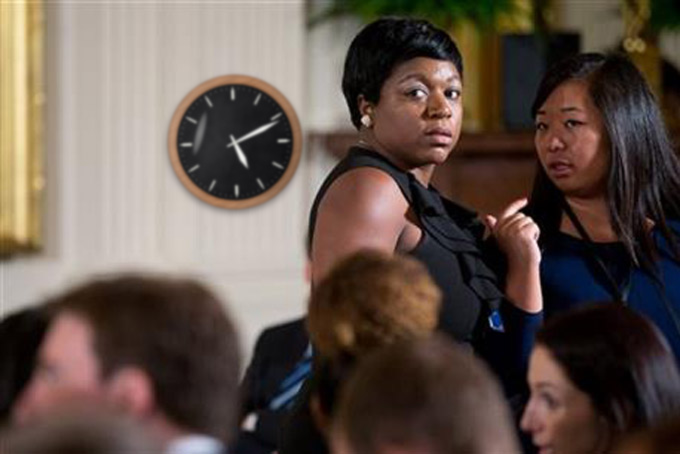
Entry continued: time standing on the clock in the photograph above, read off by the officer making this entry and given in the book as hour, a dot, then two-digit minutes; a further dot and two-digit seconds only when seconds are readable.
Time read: 5.11
